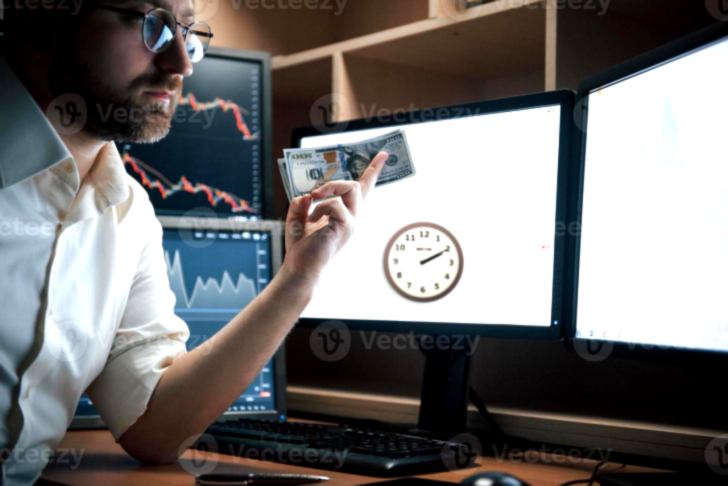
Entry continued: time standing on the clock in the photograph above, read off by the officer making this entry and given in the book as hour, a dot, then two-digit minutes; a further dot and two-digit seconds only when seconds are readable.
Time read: 2.10
